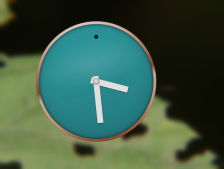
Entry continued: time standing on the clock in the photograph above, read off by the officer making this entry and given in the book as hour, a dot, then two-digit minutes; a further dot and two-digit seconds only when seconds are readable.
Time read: 3.29
